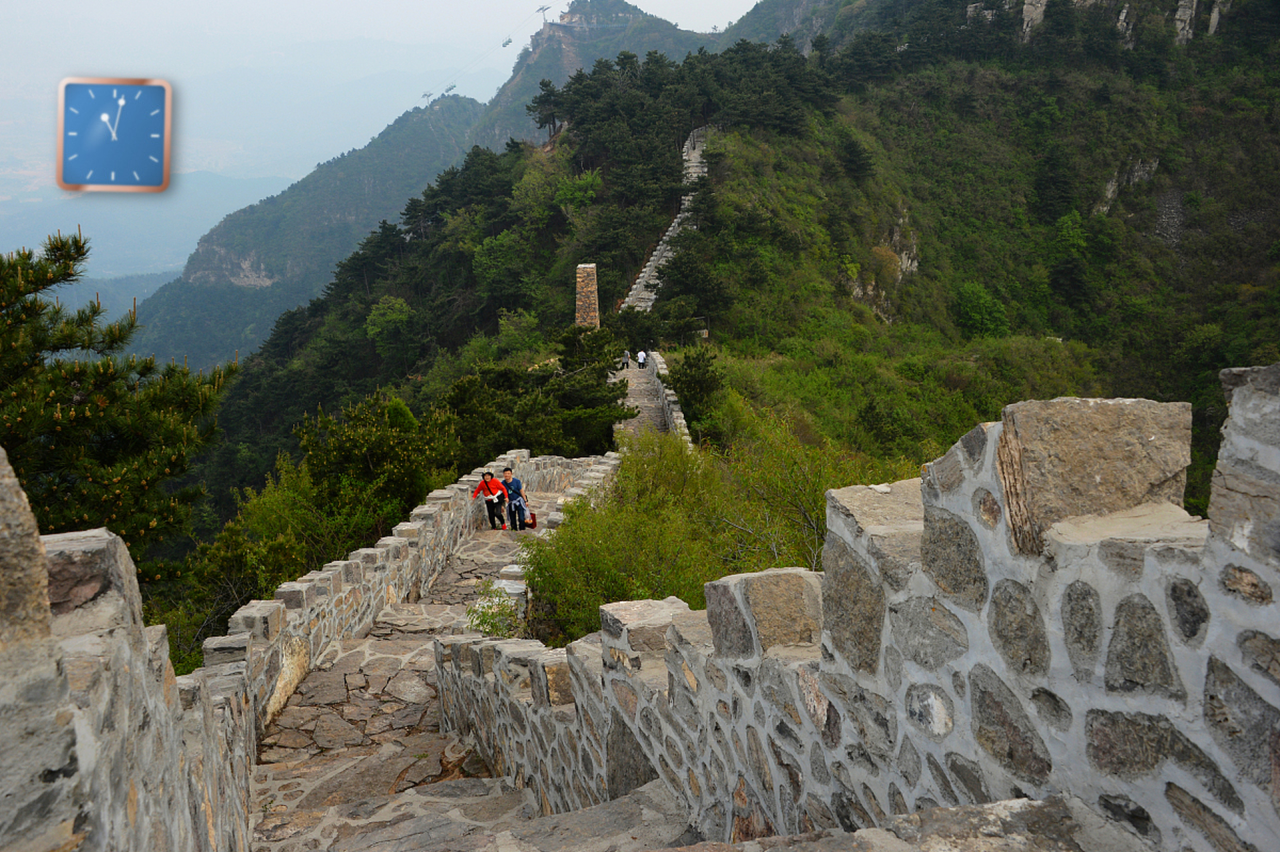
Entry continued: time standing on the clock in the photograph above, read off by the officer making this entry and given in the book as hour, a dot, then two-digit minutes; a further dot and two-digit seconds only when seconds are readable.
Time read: 11.02
